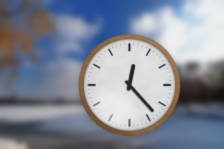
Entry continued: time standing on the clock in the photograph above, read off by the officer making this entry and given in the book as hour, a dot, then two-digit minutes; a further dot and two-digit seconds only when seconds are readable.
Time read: 12.23
